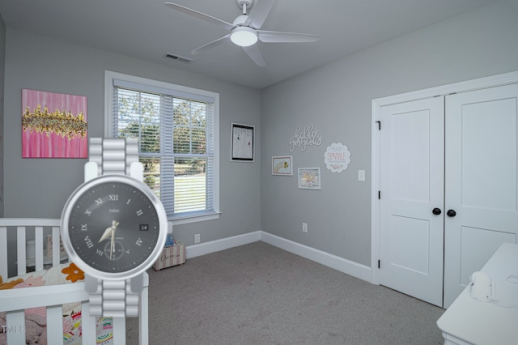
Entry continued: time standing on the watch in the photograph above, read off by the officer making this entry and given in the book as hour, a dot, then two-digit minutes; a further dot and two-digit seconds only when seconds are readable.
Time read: 7.31
